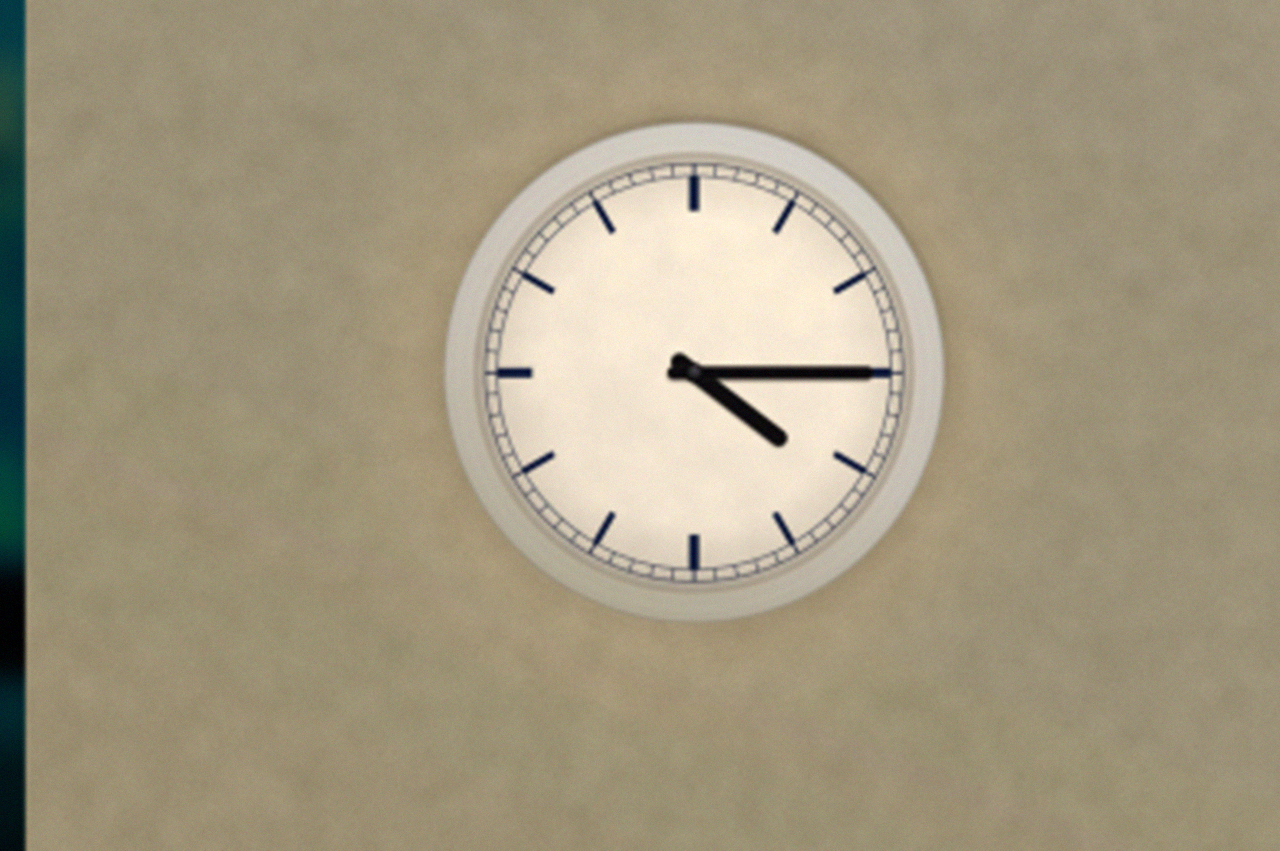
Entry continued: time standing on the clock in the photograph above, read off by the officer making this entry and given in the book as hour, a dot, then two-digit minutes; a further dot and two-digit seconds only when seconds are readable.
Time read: 4.15
